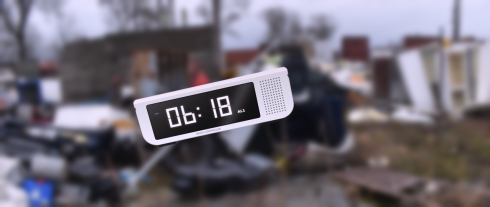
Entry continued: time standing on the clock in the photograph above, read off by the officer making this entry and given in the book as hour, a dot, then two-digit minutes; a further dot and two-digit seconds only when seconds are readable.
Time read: 6.18
